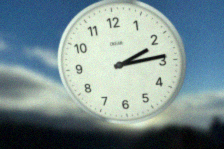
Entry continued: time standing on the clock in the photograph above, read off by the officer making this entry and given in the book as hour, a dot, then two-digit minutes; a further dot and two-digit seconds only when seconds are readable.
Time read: 2.14
